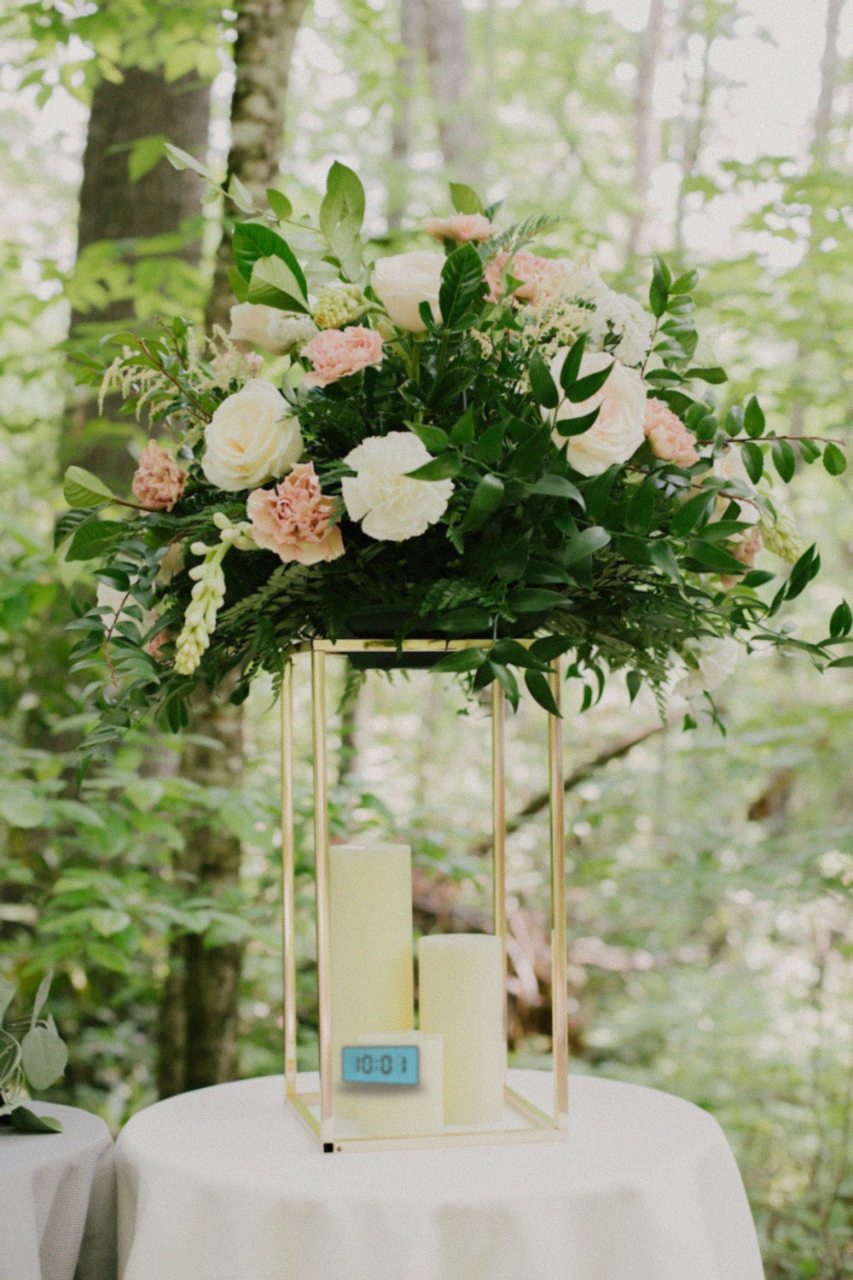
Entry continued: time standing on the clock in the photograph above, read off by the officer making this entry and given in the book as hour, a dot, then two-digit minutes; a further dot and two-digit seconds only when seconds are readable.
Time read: 10.01
